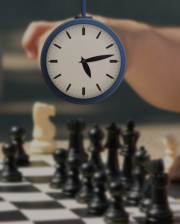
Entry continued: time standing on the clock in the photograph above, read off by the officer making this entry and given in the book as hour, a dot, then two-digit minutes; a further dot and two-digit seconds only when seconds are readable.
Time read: 5.13
